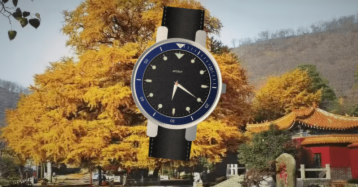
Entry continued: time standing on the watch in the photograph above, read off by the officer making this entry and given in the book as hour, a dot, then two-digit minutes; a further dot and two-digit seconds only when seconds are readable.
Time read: 6.20
